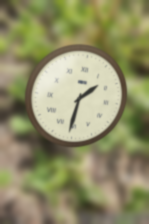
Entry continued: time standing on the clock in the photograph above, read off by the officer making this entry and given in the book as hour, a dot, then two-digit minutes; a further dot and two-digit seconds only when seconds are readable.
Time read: 1.31
